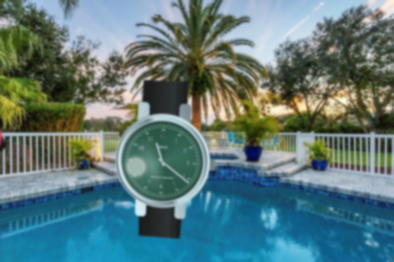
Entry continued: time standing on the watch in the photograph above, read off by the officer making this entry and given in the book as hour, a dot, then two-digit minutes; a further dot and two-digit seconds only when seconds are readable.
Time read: 11.21
